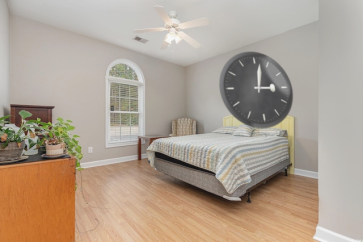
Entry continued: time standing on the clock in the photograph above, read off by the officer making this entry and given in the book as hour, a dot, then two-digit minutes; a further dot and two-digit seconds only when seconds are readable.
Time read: 3.02
